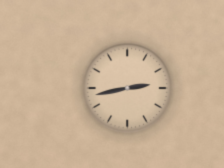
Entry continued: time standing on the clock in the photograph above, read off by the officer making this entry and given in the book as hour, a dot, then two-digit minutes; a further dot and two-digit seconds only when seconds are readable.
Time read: 2.43
